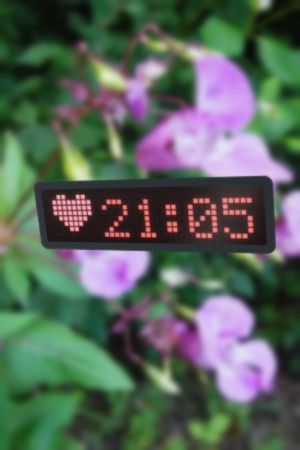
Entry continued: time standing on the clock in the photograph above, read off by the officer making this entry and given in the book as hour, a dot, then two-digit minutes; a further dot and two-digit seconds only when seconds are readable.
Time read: 21.05
